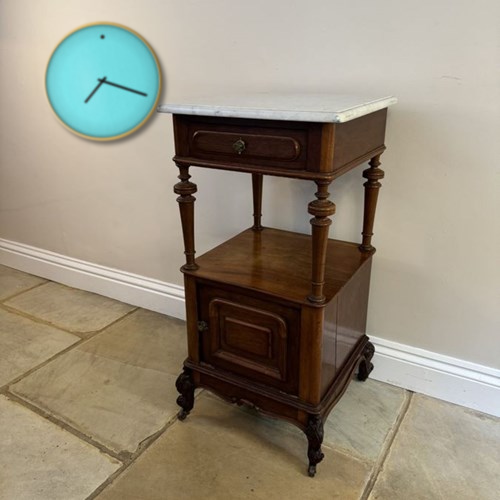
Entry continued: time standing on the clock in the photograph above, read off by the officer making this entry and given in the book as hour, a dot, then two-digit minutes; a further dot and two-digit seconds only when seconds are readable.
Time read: 7.18
